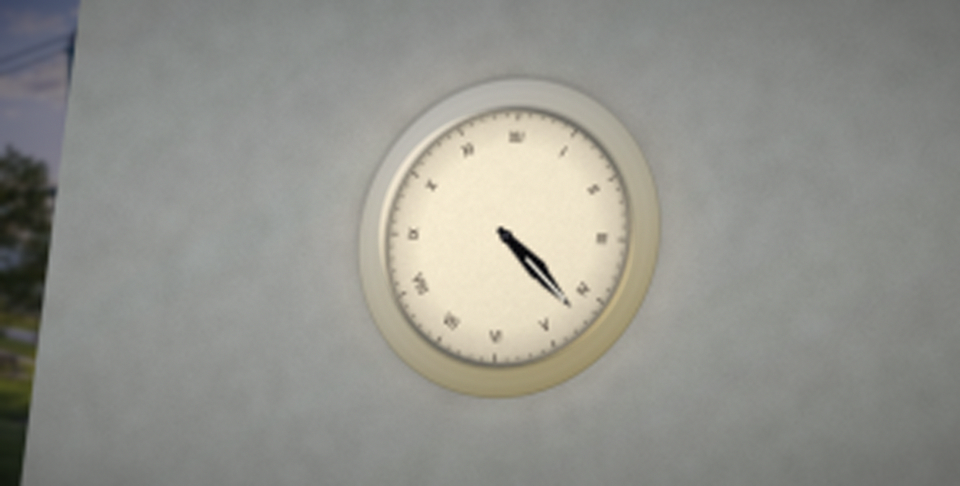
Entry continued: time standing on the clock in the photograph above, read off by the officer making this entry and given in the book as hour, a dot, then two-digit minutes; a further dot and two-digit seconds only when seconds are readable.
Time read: 4.22
